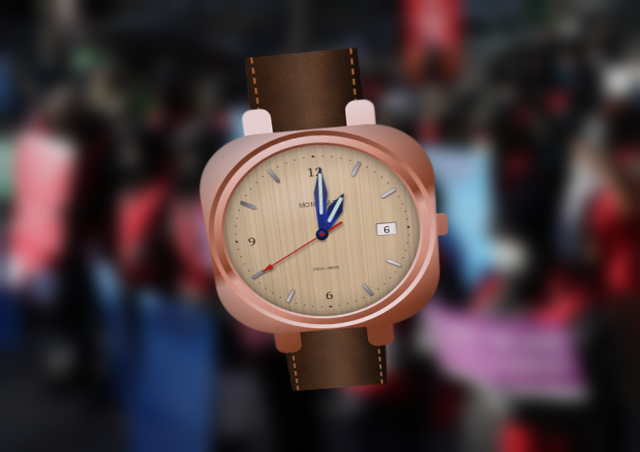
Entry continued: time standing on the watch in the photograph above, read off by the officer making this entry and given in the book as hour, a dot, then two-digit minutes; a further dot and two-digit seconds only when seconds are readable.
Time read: 1.00.40
